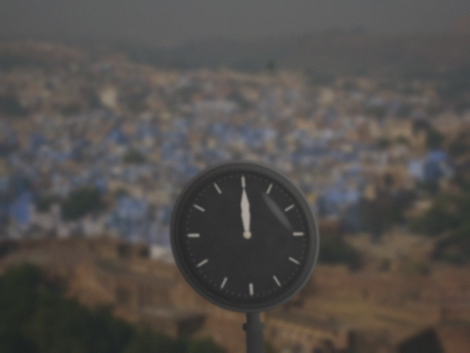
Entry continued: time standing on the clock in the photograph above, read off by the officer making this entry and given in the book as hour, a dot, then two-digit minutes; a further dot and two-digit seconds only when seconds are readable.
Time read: 12.00
